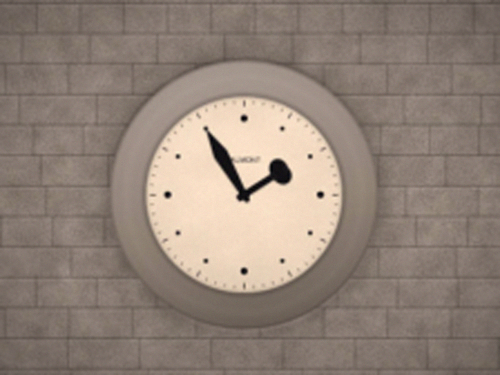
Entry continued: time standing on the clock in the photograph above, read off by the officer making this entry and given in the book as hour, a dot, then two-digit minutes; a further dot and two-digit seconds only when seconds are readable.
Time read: 1.55
